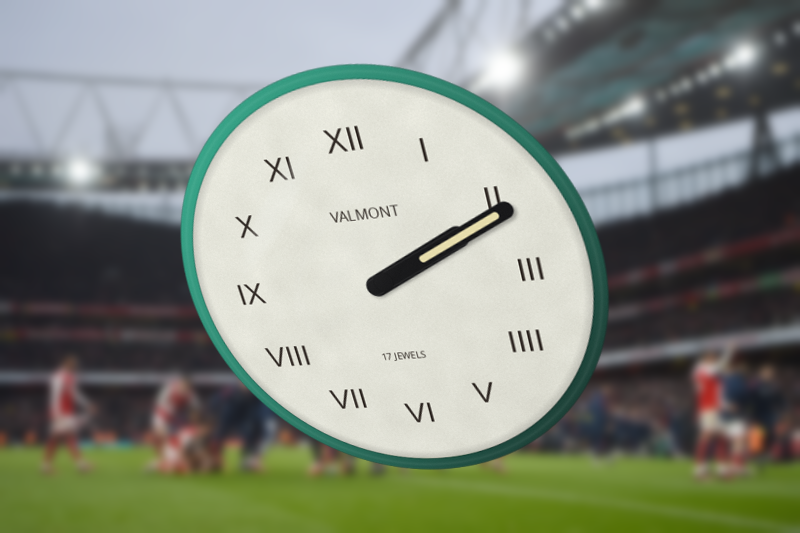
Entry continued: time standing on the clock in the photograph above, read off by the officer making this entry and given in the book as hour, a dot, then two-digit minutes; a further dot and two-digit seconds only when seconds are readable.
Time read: 2.11
